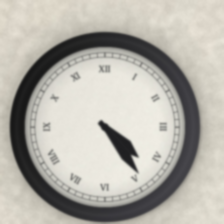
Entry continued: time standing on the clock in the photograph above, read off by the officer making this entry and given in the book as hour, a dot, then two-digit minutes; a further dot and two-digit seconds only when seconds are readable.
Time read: 4.24
